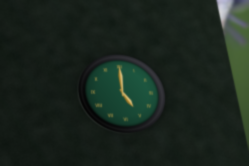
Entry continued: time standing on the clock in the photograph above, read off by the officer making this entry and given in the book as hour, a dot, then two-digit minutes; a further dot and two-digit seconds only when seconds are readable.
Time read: 5.00
